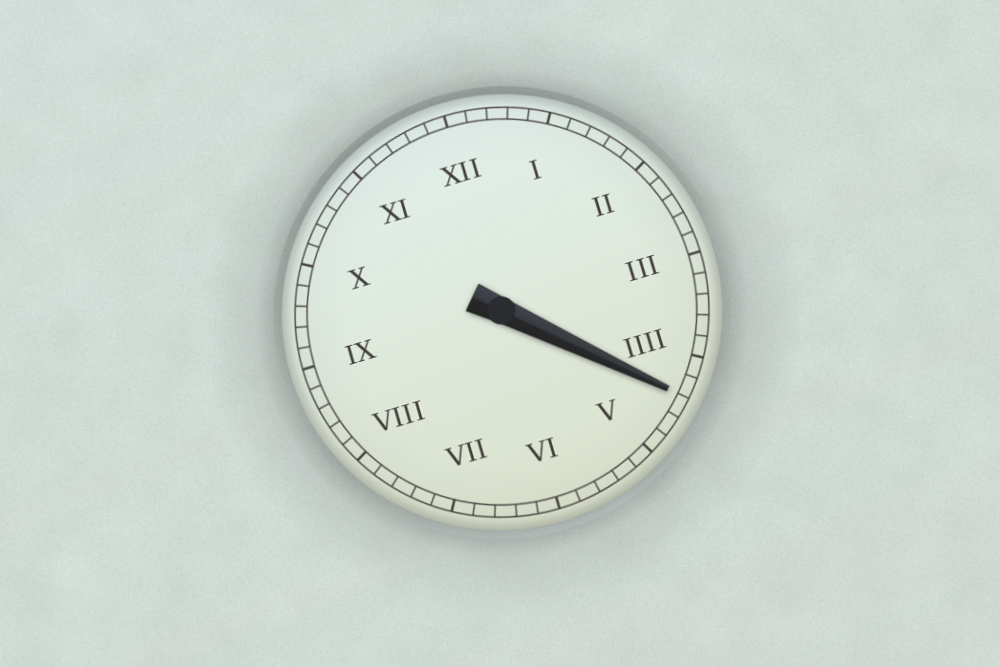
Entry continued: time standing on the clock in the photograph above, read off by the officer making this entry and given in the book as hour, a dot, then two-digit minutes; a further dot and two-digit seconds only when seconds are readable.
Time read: 4.22
